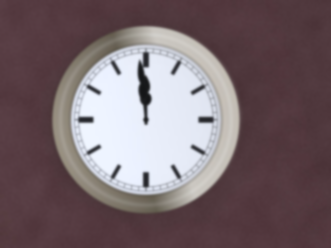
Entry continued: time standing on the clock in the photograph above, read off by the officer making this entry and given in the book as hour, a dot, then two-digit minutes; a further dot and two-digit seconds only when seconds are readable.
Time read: 11.59
